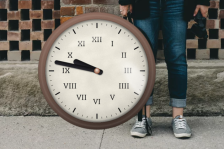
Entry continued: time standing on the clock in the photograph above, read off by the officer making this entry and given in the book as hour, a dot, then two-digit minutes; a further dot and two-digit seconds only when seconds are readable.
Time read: 9.47
